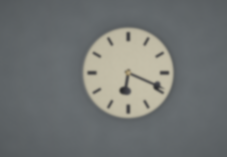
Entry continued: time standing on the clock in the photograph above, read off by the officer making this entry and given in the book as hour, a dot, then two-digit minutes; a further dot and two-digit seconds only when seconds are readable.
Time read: 6.19
